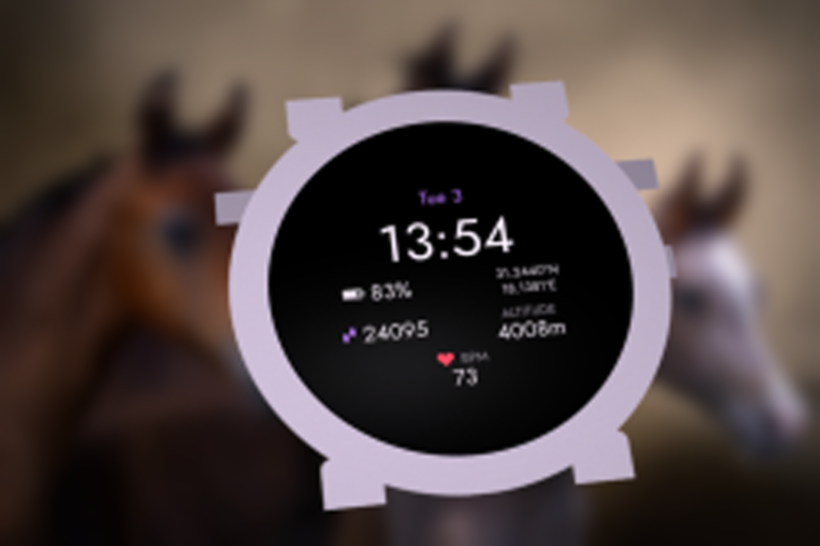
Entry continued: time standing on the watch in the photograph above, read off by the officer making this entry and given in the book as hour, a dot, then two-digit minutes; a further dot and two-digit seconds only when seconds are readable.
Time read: 13.54
